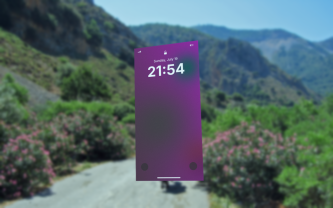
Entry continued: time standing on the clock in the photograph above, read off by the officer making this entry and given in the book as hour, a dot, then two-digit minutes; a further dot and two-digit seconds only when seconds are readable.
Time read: 21.54
